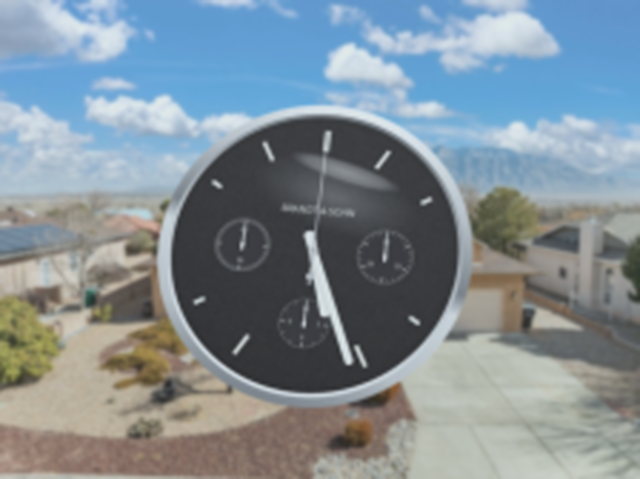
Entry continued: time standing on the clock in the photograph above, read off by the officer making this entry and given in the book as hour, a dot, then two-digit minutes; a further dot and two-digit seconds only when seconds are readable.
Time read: 5.26
